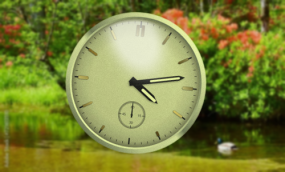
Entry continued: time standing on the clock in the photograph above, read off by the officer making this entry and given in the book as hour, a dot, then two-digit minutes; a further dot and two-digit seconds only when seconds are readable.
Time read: 4.13
